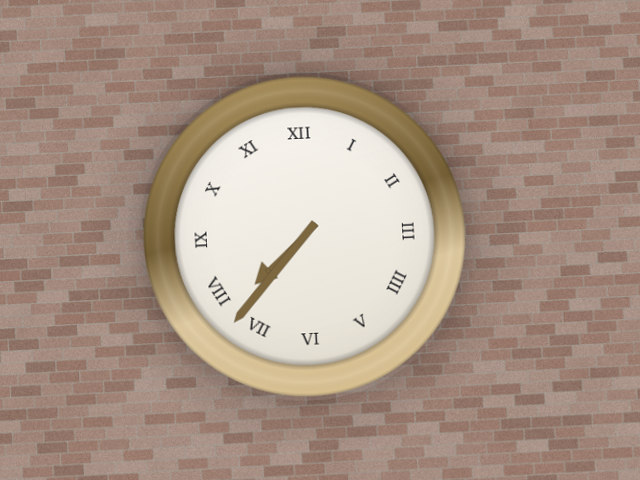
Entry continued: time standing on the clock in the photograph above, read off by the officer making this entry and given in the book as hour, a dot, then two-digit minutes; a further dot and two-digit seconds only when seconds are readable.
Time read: 7.37
